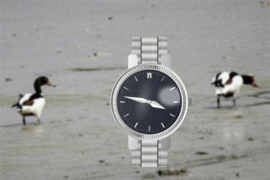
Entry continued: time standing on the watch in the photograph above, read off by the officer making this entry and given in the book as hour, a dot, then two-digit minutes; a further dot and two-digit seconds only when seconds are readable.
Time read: 3.47
